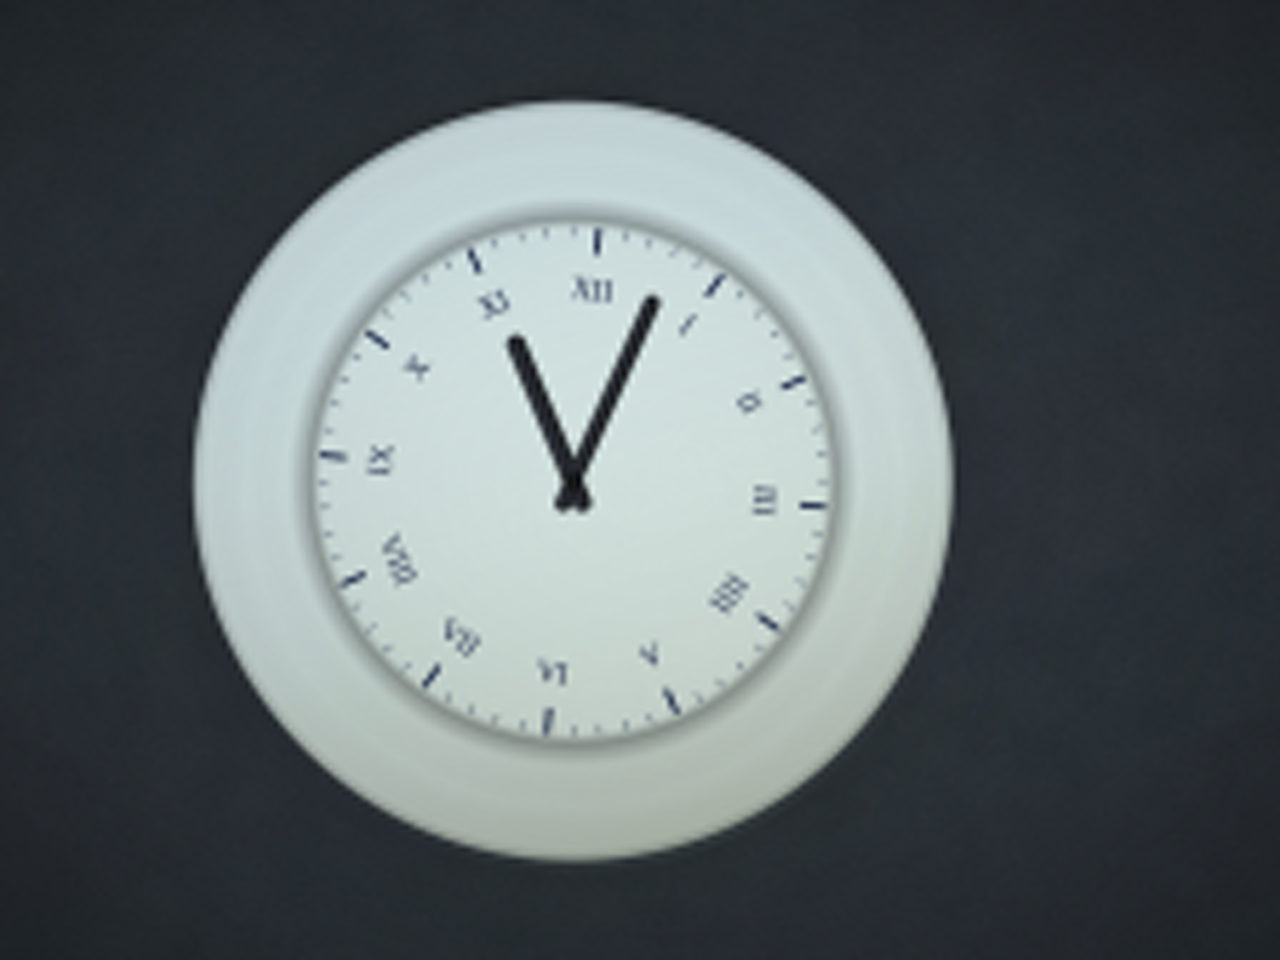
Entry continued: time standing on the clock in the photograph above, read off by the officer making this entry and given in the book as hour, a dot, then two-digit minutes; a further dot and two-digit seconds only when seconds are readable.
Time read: 11.03
